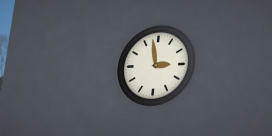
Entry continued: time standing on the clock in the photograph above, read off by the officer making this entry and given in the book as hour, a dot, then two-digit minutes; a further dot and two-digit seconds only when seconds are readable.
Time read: 2.58
